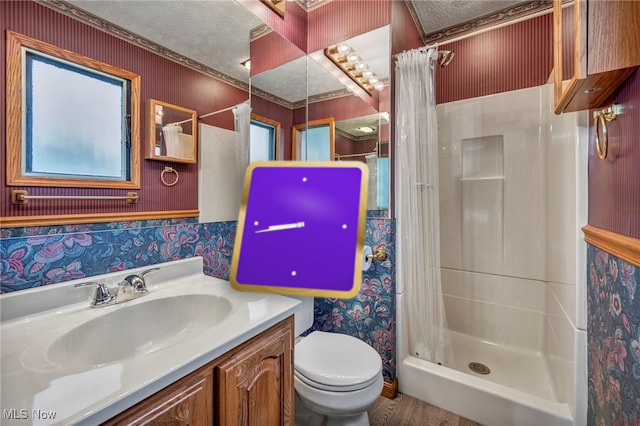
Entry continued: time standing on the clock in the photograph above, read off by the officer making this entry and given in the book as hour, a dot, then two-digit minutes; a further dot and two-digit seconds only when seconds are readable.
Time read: 8.43
